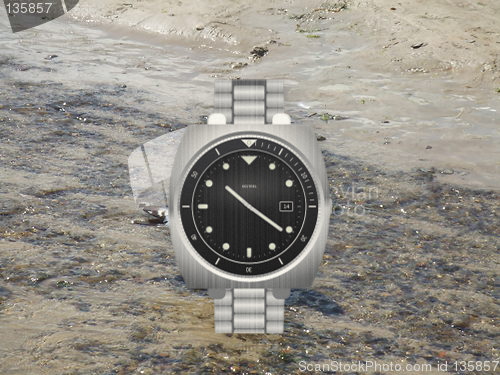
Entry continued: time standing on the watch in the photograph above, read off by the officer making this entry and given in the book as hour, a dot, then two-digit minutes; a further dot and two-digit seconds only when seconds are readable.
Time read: 10.21
